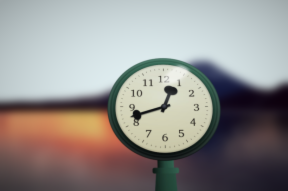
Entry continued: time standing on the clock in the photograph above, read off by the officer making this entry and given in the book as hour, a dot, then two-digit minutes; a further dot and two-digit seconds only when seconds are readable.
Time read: 12.42
